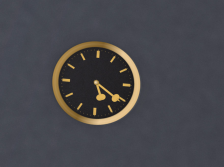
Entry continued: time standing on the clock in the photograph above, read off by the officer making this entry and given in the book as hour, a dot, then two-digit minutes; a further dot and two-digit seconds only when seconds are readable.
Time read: 5.21
